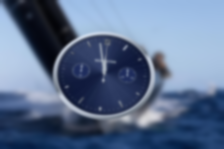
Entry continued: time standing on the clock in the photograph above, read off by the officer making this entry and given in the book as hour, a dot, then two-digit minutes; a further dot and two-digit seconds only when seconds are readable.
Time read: 11.58
